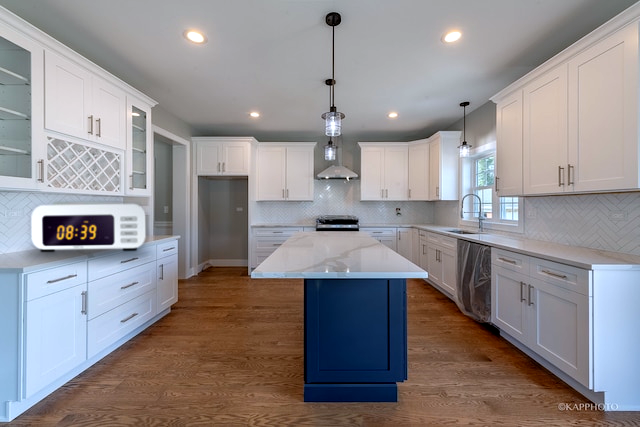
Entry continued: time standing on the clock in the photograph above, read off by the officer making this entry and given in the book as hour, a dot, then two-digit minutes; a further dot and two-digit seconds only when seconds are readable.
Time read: 8.39
